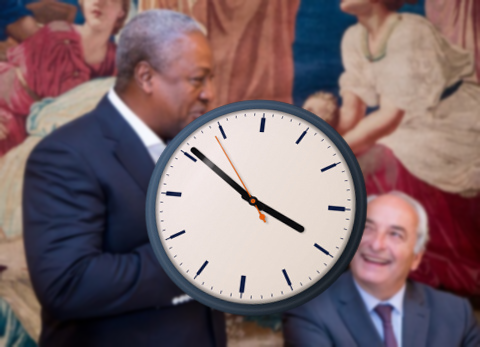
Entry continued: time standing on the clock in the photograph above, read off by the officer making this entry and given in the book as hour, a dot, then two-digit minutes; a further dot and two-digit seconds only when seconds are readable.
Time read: 3.50.54
